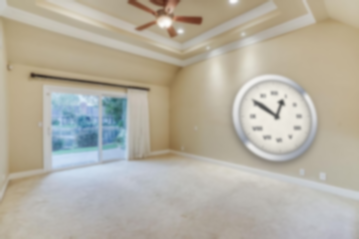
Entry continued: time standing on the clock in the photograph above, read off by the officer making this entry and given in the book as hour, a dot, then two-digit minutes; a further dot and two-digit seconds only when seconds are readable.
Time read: 12.51
